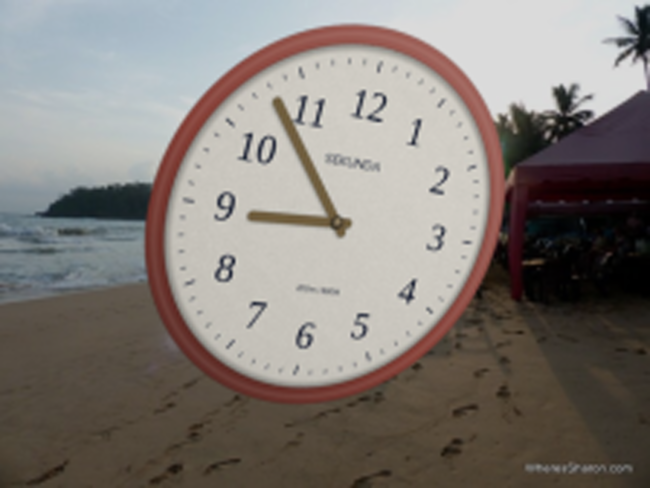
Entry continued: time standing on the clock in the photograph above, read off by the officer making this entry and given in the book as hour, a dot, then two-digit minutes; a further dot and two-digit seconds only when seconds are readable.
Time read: 8.53
